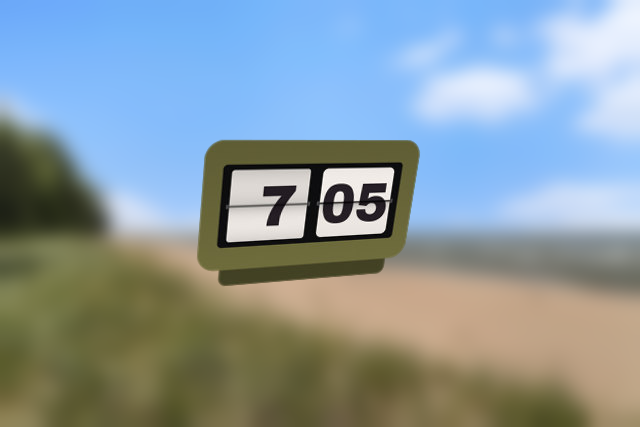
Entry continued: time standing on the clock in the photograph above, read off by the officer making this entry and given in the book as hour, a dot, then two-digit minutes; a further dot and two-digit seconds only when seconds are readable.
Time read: 7.05
